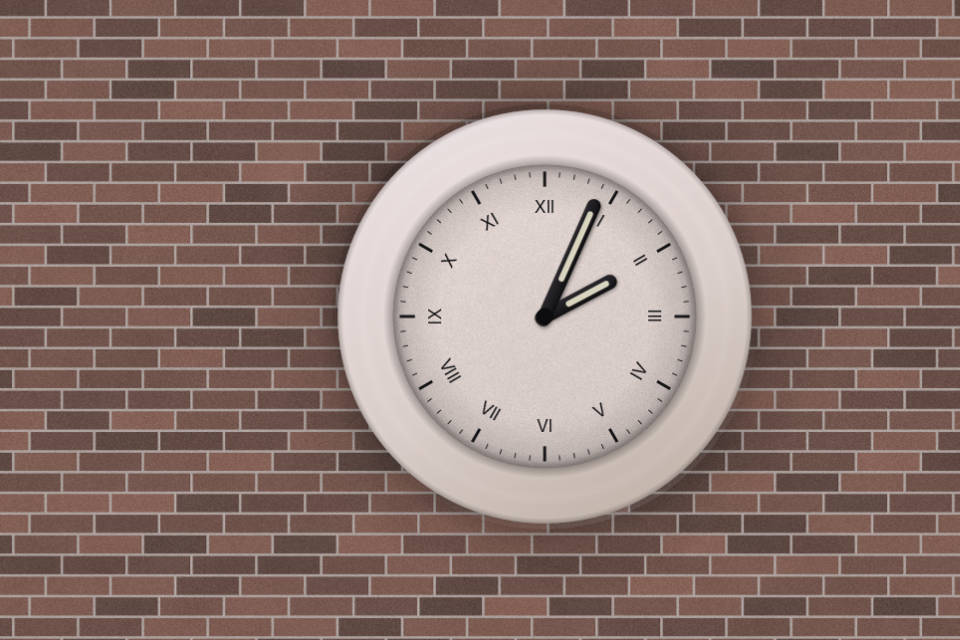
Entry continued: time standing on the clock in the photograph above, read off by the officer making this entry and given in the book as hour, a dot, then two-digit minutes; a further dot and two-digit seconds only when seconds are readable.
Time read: 2.04
